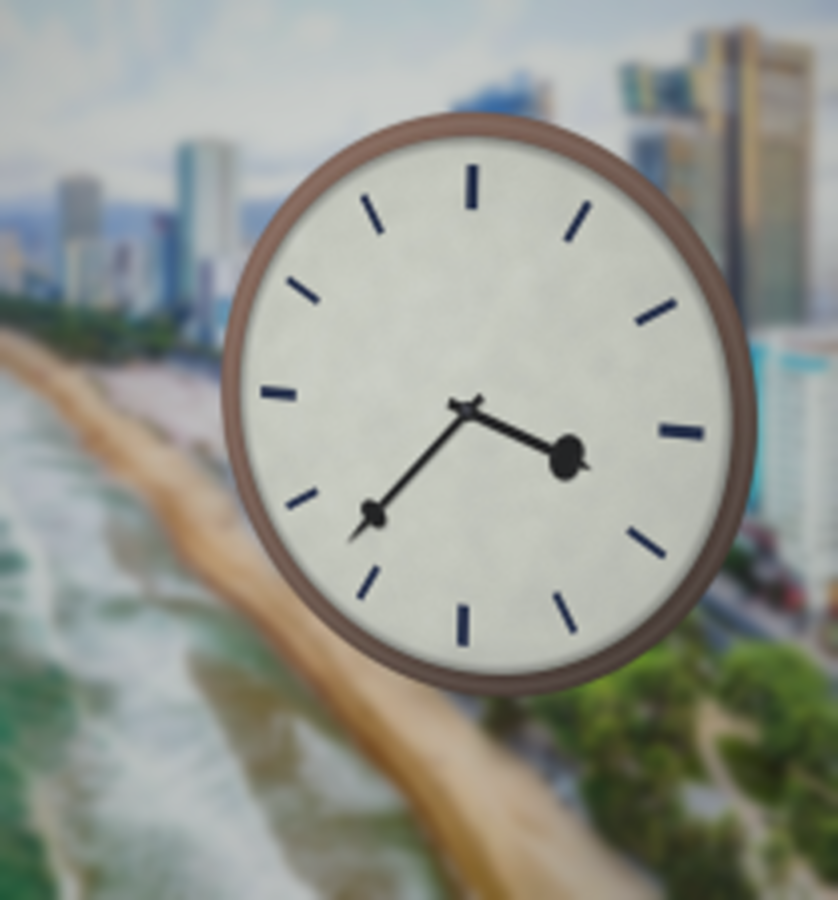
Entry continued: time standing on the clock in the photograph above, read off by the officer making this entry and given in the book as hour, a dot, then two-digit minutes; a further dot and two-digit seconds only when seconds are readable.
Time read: 3.37
